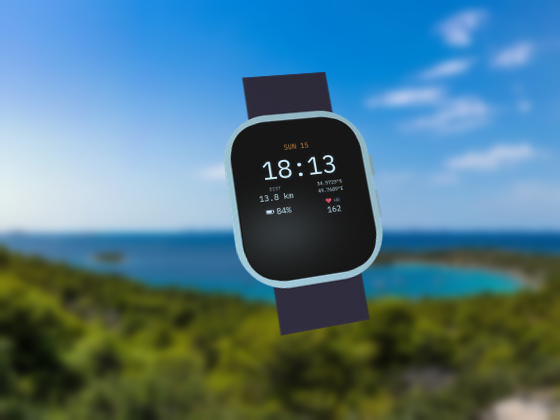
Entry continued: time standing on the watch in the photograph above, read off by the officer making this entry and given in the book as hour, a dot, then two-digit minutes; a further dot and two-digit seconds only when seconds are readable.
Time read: 18.13
